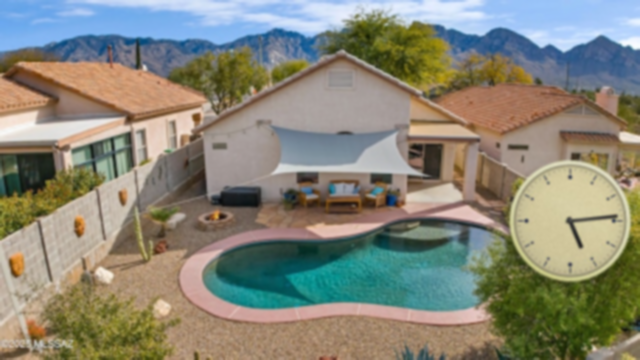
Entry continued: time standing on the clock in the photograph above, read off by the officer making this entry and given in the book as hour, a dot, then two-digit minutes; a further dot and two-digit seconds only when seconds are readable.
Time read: 5.14
